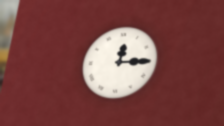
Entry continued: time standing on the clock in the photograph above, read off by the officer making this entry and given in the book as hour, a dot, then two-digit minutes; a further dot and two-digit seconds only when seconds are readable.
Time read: 12.15
